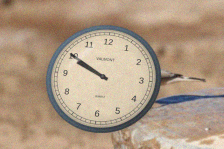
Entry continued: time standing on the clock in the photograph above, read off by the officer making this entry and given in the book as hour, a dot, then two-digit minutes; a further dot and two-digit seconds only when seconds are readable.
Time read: 9.50
